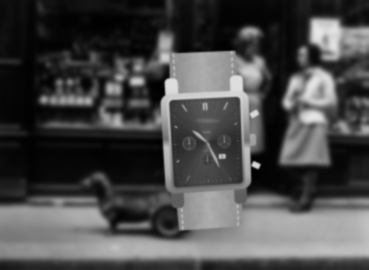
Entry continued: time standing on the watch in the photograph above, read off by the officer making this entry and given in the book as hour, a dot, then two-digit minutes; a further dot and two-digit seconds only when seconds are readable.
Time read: 10.26
